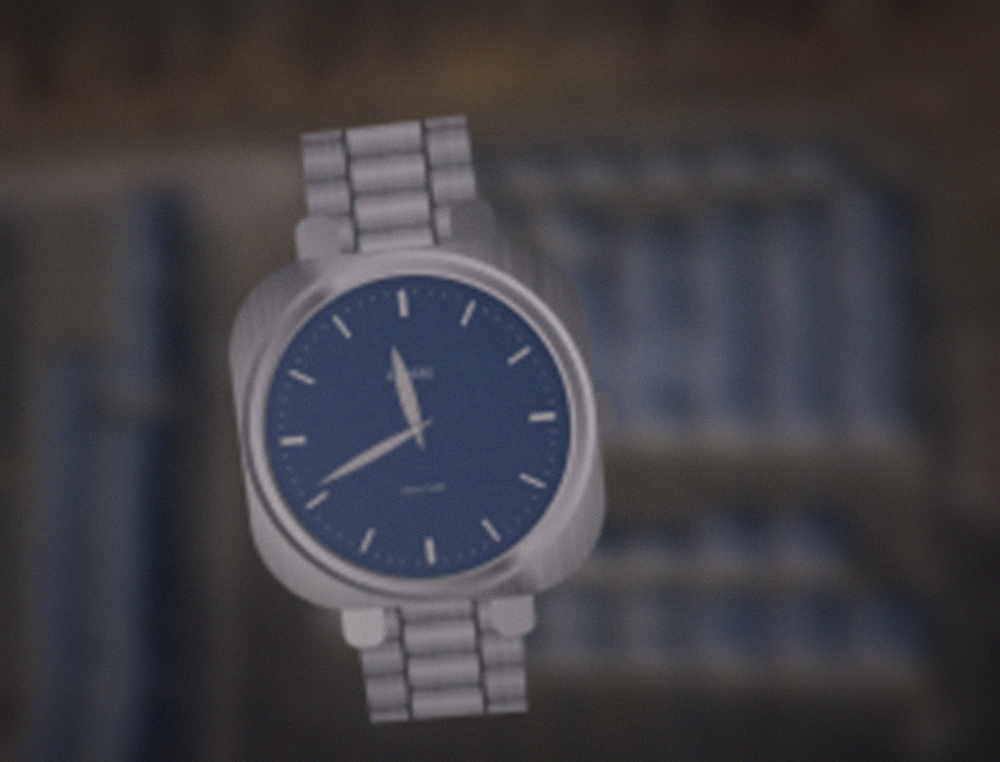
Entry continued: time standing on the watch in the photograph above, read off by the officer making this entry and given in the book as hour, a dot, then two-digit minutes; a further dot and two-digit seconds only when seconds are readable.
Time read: 11.41
